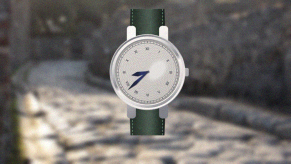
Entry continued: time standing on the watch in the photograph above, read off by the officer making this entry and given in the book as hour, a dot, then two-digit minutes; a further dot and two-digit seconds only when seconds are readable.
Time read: 8.38
